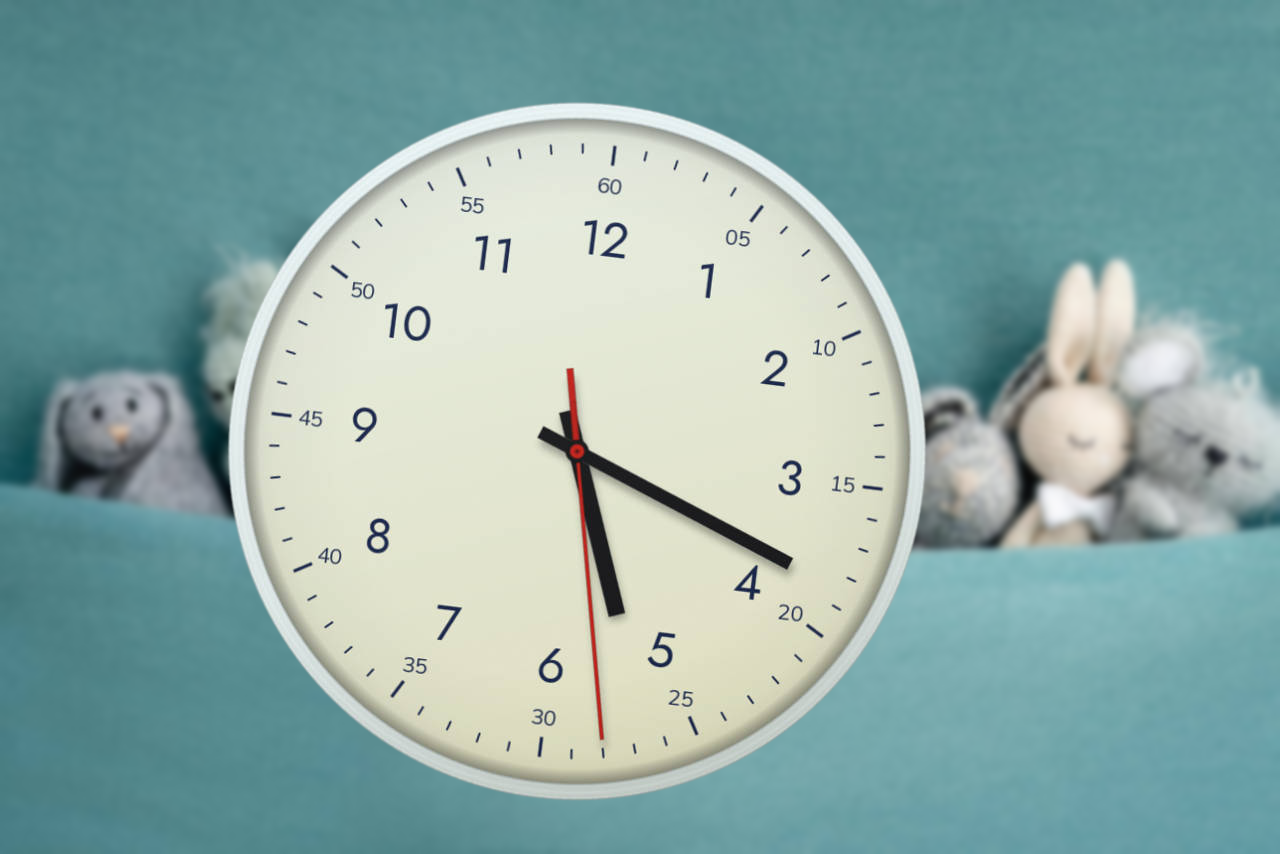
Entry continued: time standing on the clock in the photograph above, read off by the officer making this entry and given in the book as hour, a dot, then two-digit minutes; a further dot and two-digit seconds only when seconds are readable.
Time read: 5.18.28
